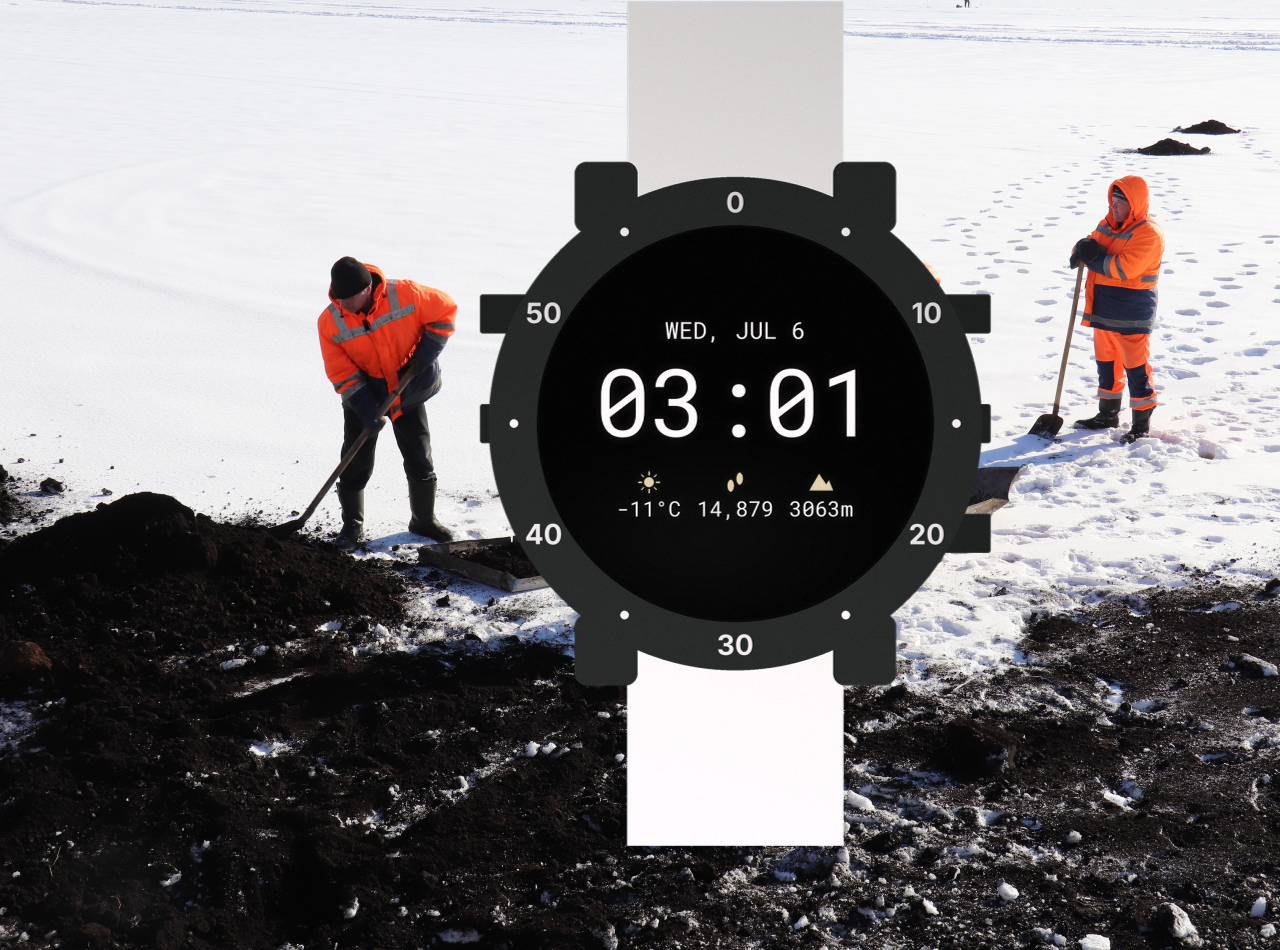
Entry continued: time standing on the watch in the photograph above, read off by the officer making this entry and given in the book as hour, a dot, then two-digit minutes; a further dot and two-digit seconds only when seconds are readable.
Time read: 3.01
